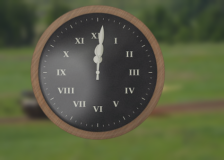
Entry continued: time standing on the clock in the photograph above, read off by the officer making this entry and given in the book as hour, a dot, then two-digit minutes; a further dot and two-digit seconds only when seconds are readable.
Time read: 12.01
